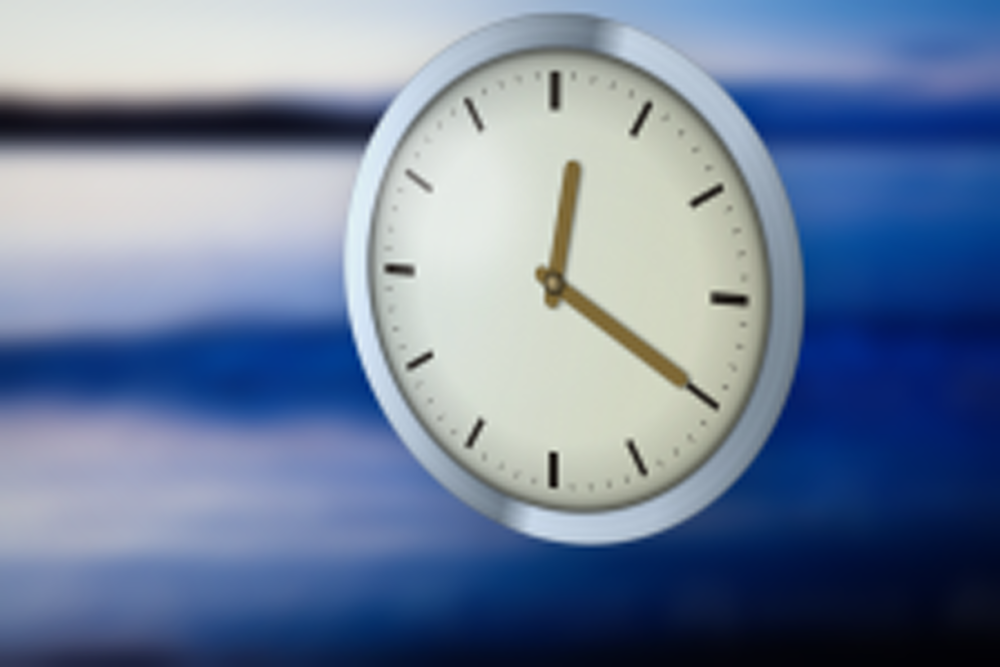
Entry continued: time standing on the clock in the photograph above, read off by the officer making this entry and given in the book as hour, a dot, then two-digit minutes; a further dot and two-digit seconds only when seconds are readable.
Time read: 12.20
